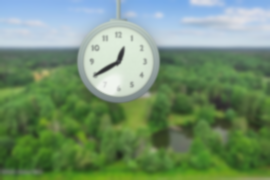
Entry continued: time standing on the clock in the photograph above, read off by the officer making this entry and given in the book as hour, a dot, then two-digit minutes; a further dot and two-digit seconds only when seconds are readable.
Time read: 12.40
